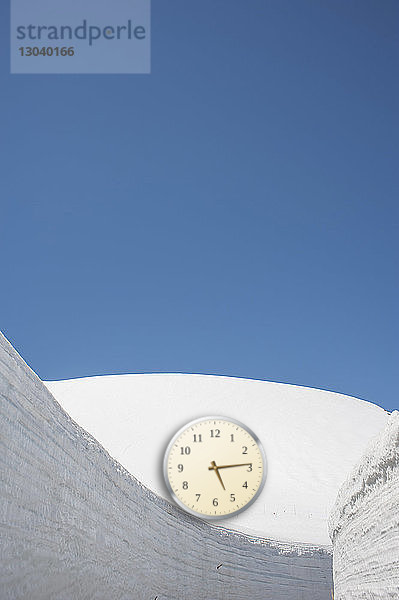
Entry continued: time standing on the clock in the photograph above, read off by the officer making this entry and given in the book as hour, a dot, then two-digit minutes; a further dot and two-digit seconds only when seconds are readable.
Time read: 5.14
